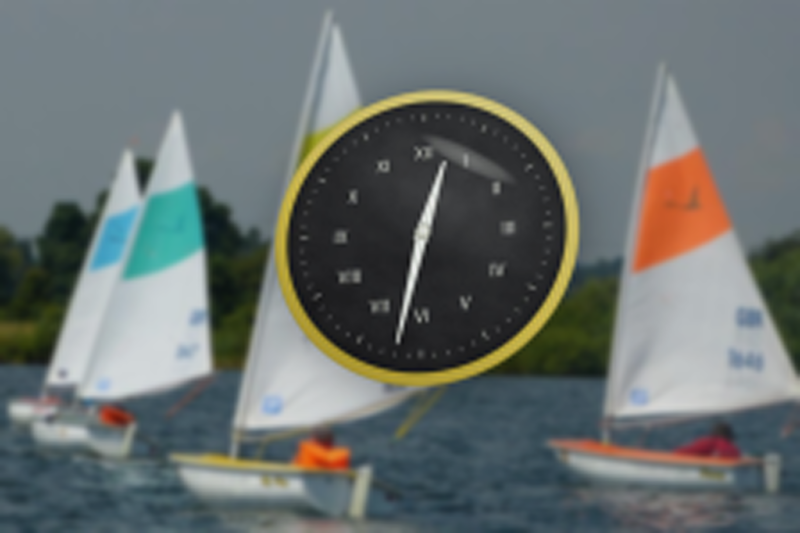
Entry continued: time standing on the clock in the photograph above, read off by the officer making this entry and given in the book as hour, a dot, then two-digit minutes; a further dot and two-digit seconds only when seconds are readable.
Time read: 12.32
